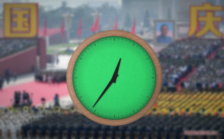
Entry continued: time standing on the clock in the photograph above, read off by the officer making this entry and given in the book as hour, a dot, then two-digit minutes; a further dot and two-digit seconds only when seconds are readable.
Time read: 12.36
